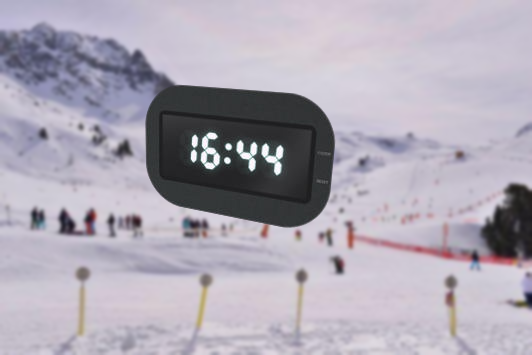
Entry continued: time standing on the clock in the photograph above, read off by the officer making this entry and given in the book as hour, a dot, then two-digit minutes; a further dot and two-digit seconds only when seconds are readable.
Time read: 16.44
